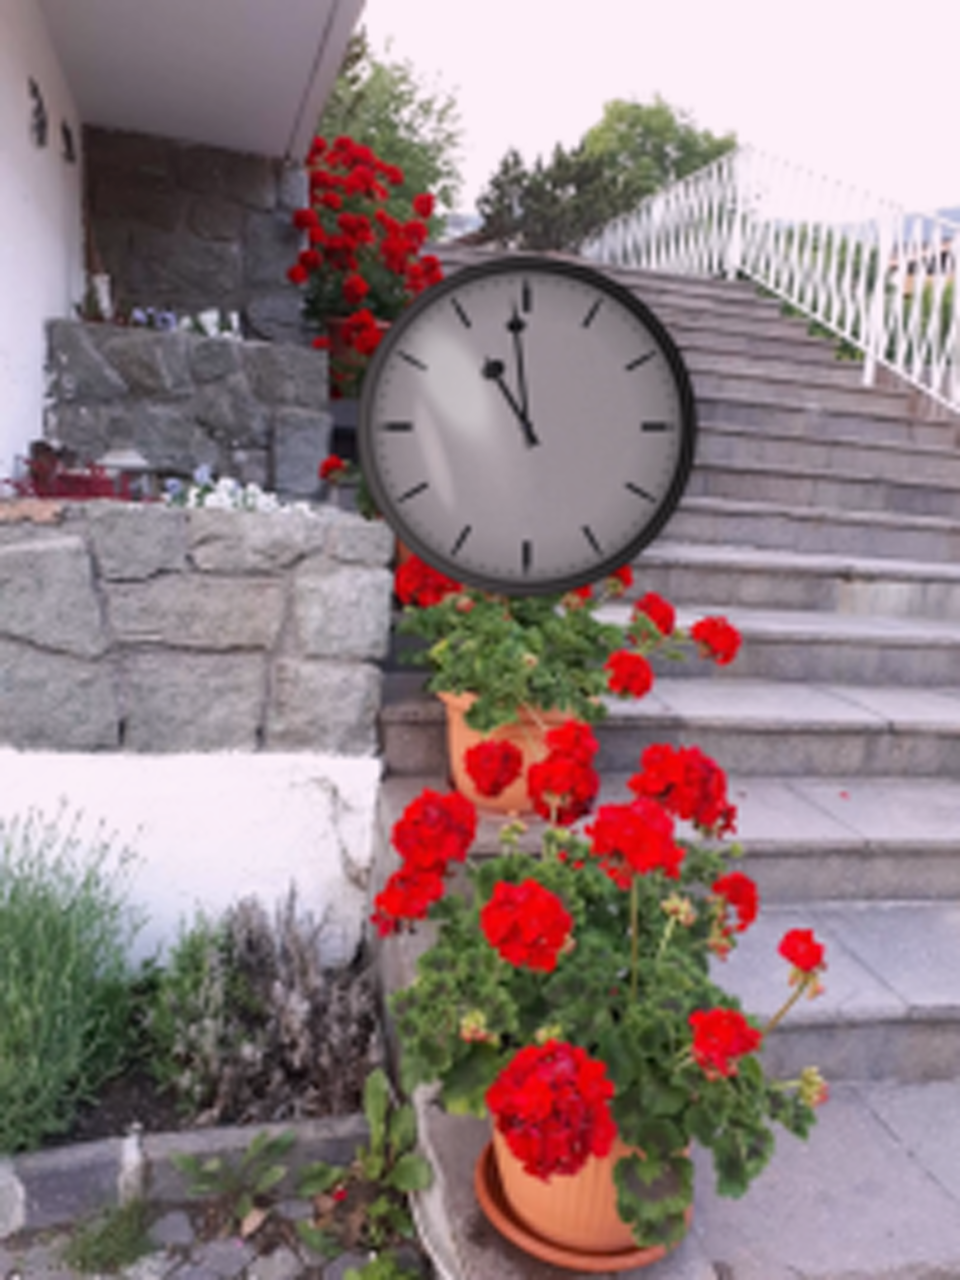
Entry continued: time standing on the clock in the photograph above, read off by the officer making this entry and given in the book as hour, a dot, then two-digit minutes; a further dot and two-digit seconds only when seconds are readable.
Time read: 10.59
